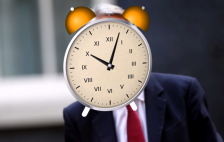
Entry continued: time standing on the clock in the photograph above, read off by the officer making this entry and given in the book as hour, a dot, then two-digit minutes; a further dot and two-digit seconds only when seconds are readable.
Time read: 10.03
